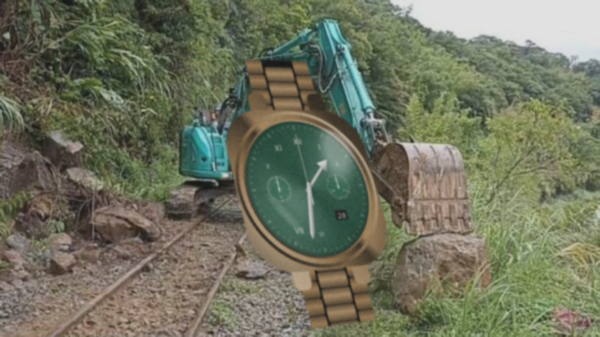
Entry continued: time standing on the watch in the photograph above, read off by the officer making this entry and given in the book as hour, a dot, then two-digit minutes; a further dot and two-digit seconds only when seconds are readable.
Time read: 1.32
